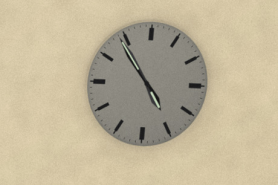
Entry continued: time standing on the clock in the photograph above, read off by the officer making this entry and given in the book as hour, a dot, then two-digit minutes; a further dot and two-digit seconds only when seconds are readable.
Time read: 4.54
